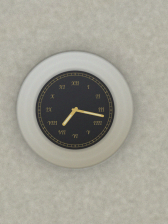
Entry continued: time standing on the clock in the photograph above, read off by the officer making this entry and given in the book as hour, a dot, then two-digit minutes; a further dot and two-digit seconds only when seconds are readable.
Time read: 7.17
